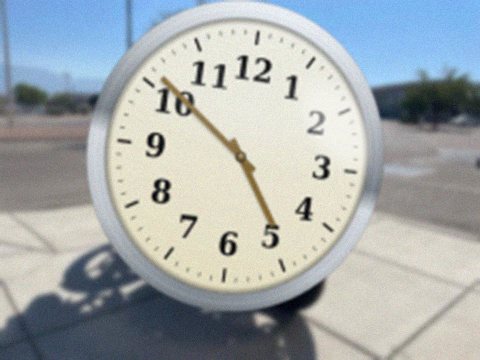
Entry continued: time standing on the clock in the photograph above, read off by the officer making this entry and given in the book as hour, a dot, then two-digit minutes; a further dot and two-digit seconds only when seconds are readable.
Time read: 4.51
